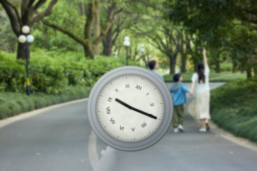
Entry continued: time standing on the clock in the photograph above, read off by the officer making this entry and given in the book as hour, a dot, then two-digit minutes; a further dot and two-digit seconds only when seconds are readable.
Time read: 9.15
